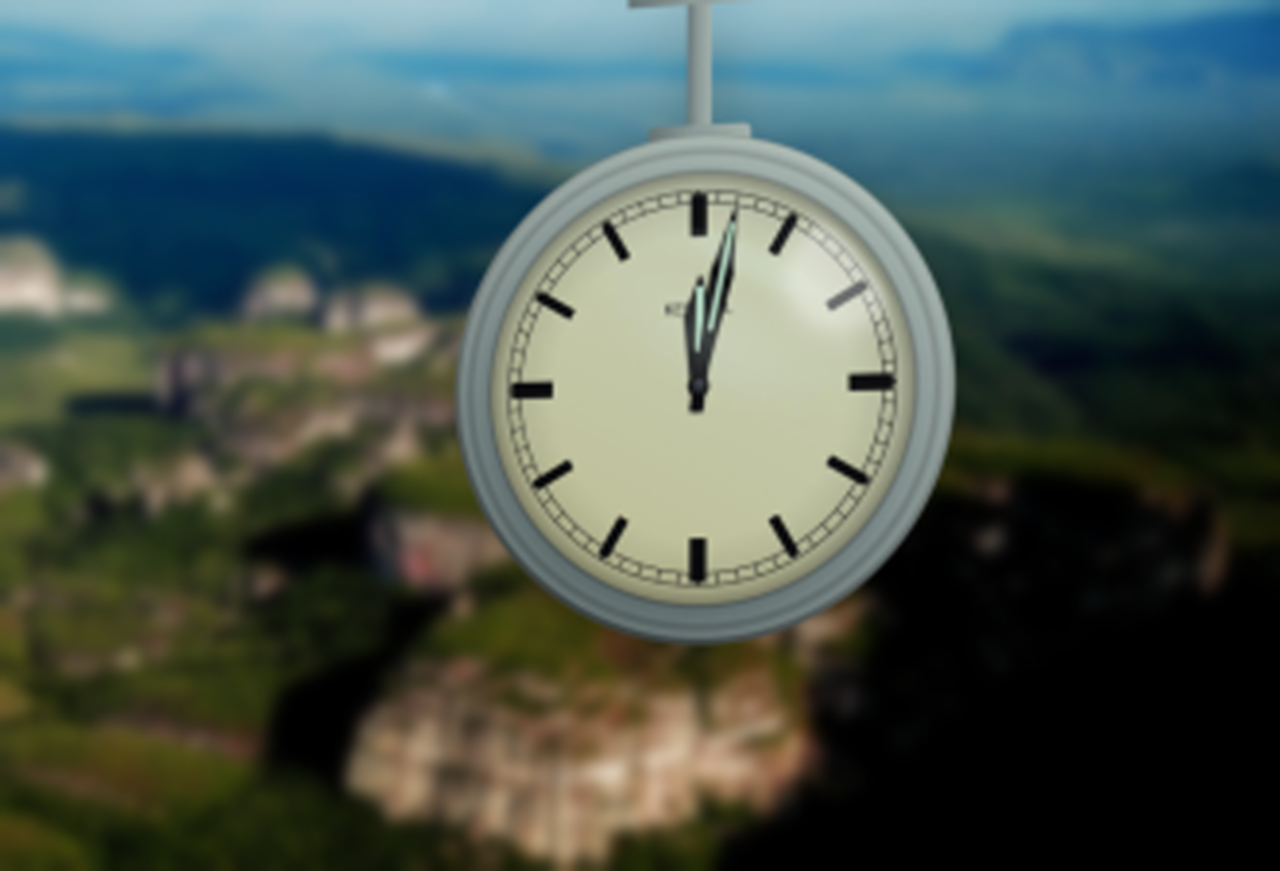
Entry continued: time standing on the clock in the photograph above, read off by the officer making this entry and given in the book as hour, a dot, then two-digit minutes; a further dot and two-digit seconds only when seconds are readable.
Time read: 12.02
